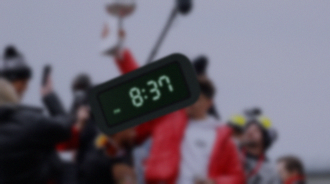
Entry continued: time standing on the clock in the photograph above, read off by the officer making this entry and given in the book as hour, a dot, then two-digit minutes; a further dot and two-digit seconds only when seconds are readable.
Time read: 8.37
